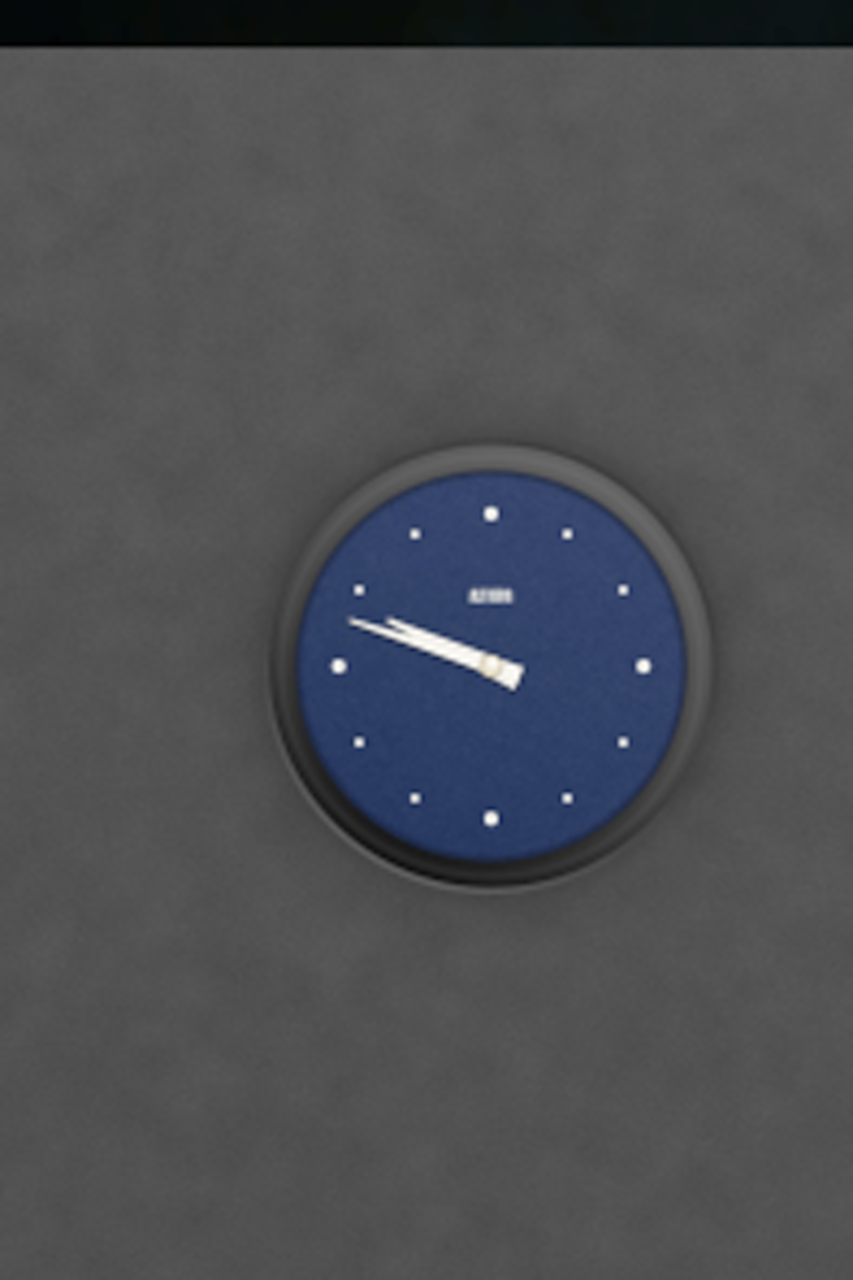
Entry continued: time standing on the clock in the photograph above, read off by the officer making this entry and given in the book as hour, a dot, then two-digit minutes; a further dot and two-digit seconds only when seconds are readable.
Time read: 9.48
